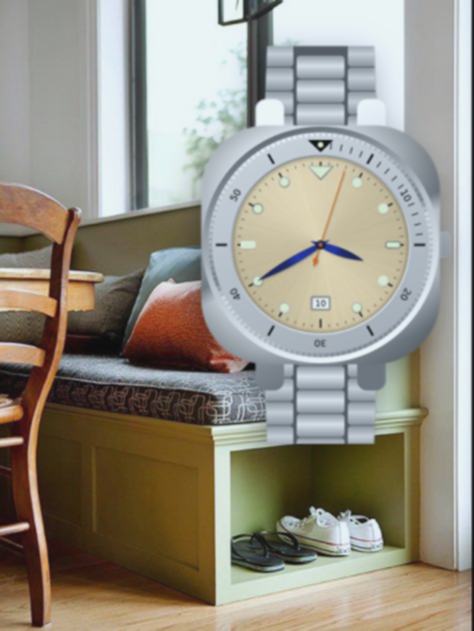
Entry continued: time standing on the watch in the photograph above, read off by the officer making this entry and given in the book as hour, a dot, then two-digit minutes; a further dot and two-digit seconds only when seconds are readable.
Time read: 3.40.03
